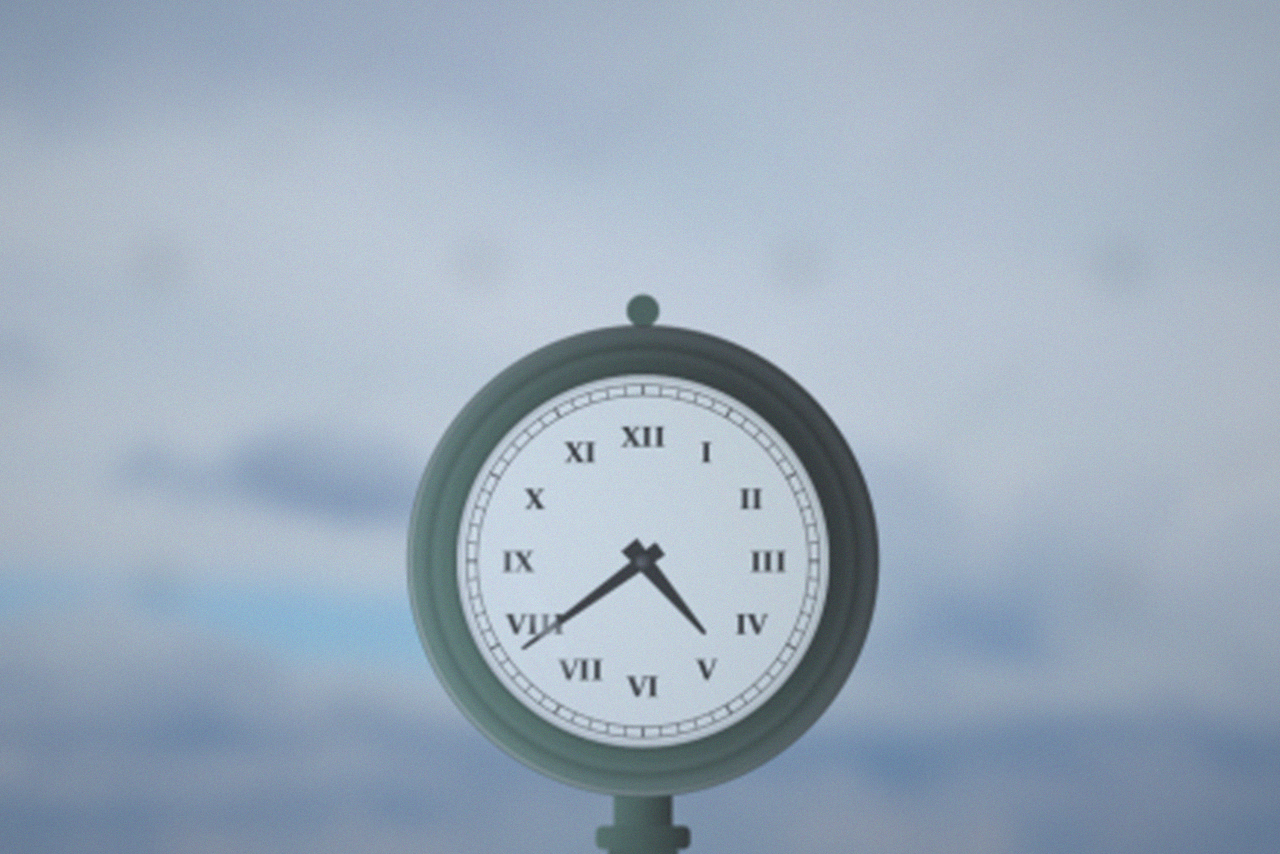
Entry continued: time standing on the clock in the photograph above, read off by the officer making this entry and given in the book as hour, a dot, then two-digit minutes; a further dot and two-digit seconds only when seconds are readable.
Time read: 4.39
